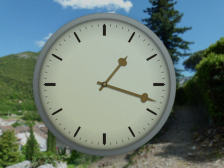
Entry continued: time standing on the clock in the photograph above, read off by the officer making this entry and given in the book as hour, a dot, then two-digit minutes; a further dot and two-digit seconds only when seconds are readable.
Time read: 1.18
